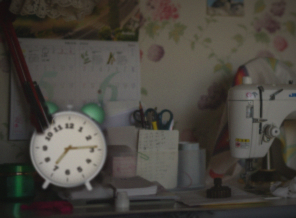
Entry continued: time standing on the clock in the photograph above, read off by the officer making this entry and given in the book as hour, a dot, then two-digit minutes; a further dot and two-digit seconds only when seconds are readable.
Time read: 7.14
